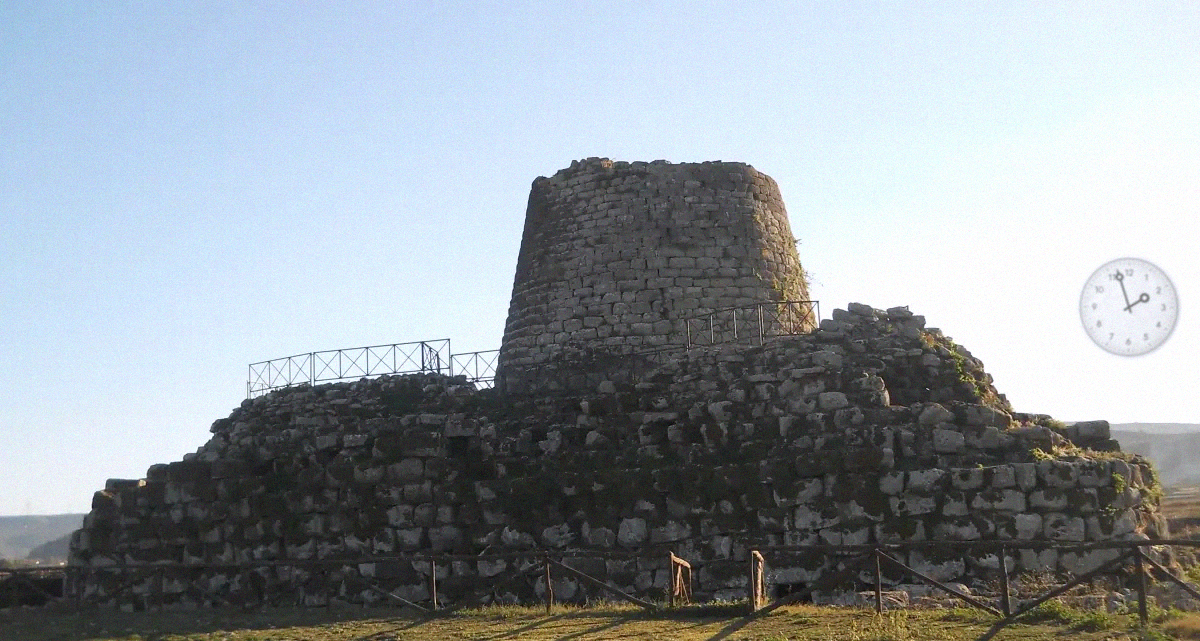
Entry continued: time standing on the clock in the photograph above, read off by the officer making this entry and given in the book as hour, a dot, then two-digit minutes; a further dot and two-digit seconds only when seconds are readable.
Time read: 1.57
